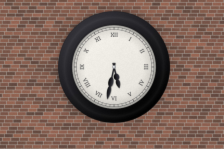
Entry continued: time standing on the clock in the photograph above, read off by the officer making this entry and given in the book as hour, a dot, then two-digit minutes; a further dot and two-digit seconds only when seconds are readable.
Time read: 5.32
